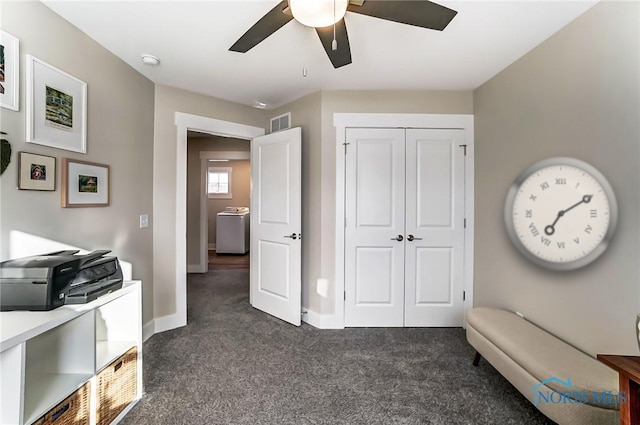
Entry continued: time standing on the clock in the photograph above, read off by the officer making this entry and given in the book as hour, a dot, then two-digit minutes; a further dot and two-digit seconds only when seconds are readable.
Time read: 7.10
